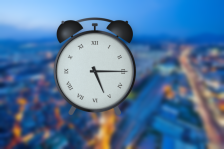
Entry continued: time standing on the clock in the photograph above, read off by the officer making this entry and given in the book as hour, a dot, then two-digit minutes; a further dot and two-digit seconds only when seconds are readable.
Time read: 5.15
